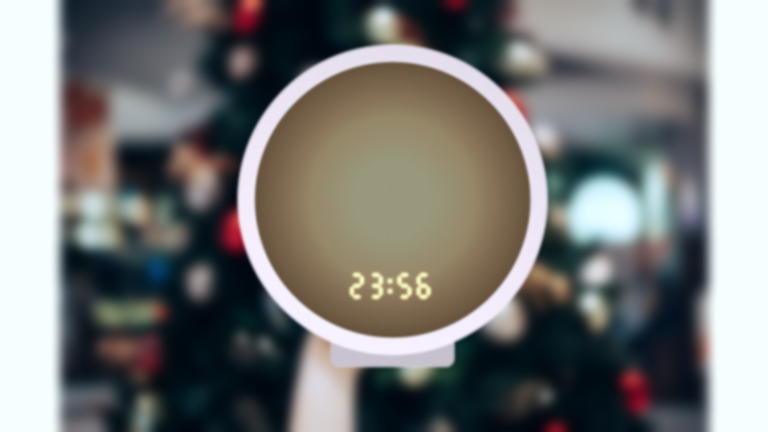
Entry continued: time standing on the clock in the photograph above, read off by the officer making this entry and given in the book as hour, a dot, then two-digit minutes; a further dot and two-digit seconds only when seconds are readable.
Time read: 23.56
